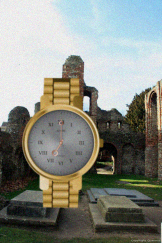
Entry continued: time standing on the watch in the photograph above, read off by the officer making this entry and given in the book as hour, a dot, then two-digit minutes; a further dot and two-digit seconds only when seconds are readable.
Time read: 7.00
